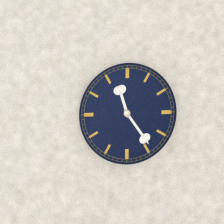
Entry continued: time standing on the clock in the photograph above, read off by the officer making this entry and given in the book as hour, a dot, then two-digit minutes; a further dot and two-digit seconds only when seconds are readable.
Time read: 11.24
